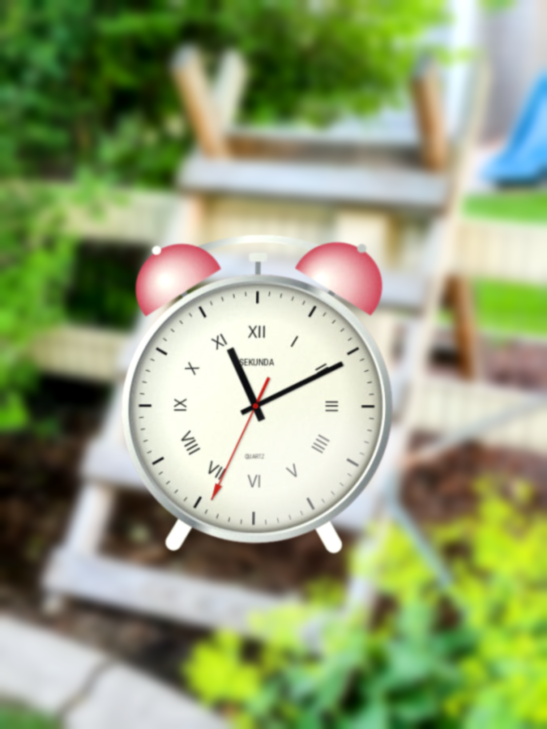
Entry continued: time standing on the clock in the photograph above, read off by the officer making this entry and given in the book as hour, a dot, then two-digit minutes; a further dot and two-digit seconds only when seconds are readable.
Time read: 11.10.34
